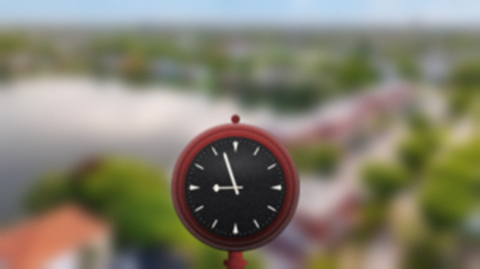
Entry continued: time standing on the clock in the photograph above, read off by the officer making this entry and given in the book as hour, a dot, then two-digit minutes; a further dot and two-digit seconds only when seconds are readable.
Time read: 8.57
